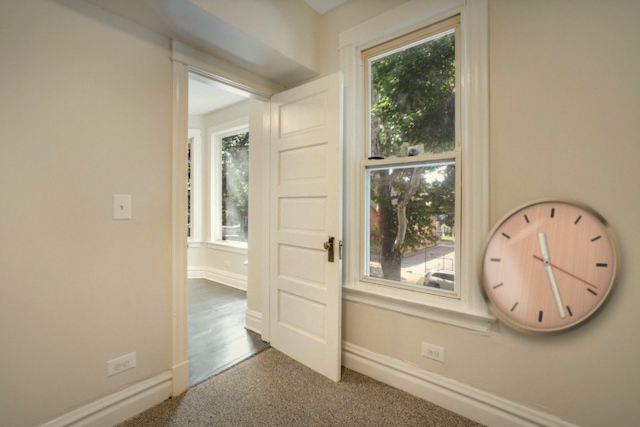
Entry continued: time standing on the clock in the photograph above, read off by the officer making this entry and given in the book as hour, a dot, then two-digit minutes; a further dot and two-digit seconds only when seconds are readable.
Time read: 11.26.19
